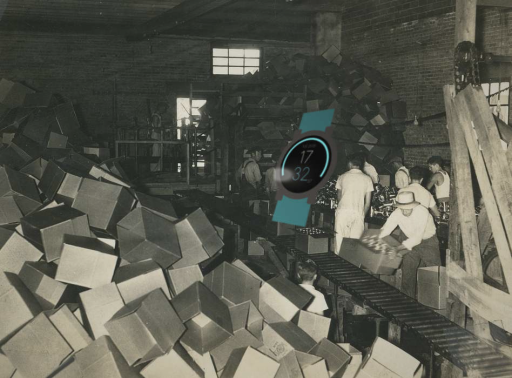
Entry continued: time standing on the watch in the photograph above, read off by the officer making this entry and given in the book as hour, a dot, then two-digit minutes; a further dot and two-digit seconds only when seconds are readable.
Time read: 17.32
